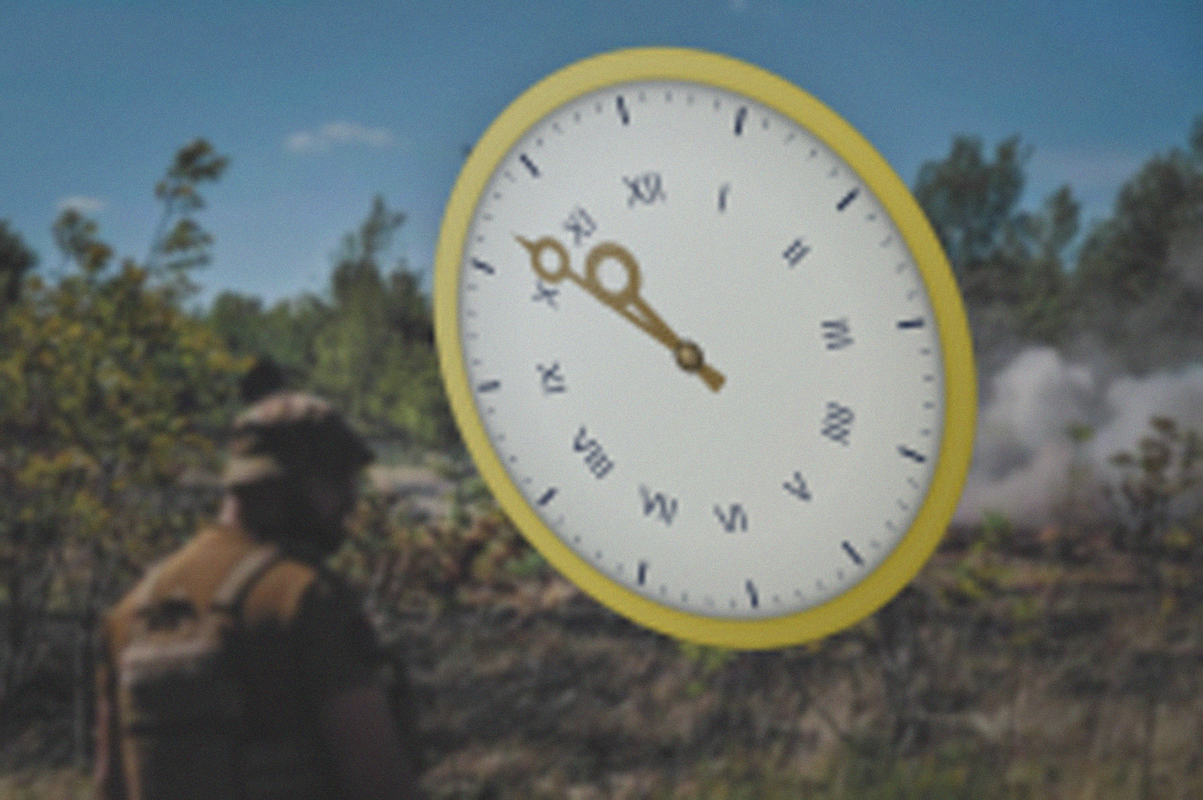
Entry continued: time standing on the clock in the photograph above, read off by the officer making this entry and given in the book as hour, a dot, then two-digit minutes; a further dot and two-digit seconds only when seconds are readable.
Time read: 10.52
